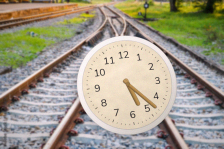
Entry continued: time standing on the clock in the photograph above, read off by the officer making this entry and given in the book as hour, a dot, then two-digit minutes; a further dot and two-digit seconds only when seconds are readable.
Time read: 5.23
